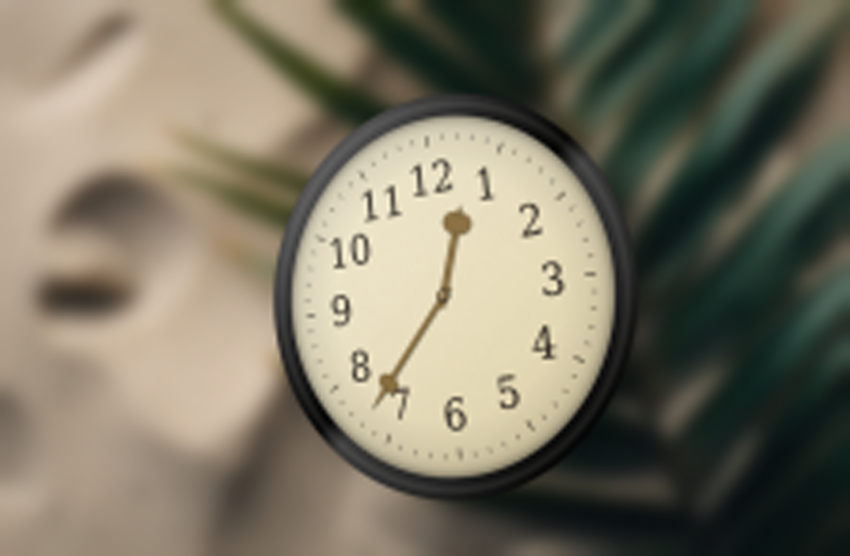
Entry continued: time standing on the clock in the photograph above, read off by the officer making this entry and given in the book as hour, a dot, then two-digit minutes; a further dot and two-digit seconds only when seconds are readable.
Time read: 12.37
